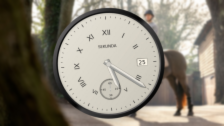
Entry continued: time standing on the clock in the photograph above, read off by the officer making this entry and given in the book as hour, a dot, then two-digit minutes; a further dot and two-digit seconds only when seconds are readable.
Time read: 5.21
